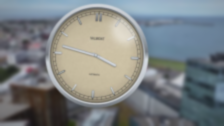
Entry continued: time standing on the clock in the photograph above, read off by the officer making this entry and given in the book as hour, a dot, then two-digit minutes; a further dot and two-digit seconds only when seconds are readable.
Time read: 3.47
